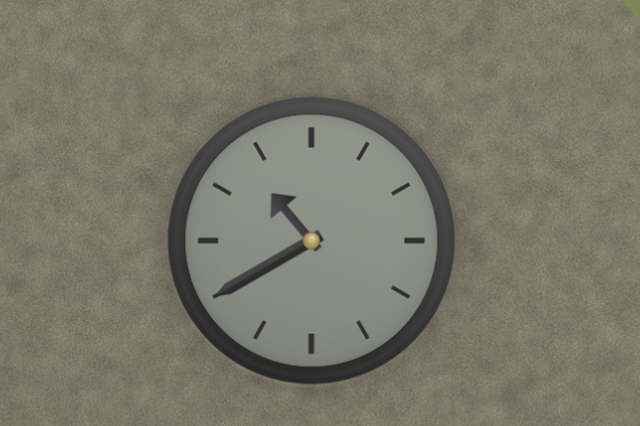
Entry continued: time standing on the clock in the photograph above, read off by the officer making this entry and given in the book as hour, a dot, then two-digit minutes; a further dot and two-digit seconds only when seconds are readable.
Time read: 10.40
